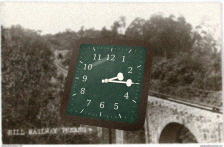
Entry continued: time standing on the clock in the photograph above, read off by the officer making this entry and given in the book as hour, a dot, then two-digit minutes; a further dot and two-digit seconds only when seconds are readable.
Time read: 2.15
